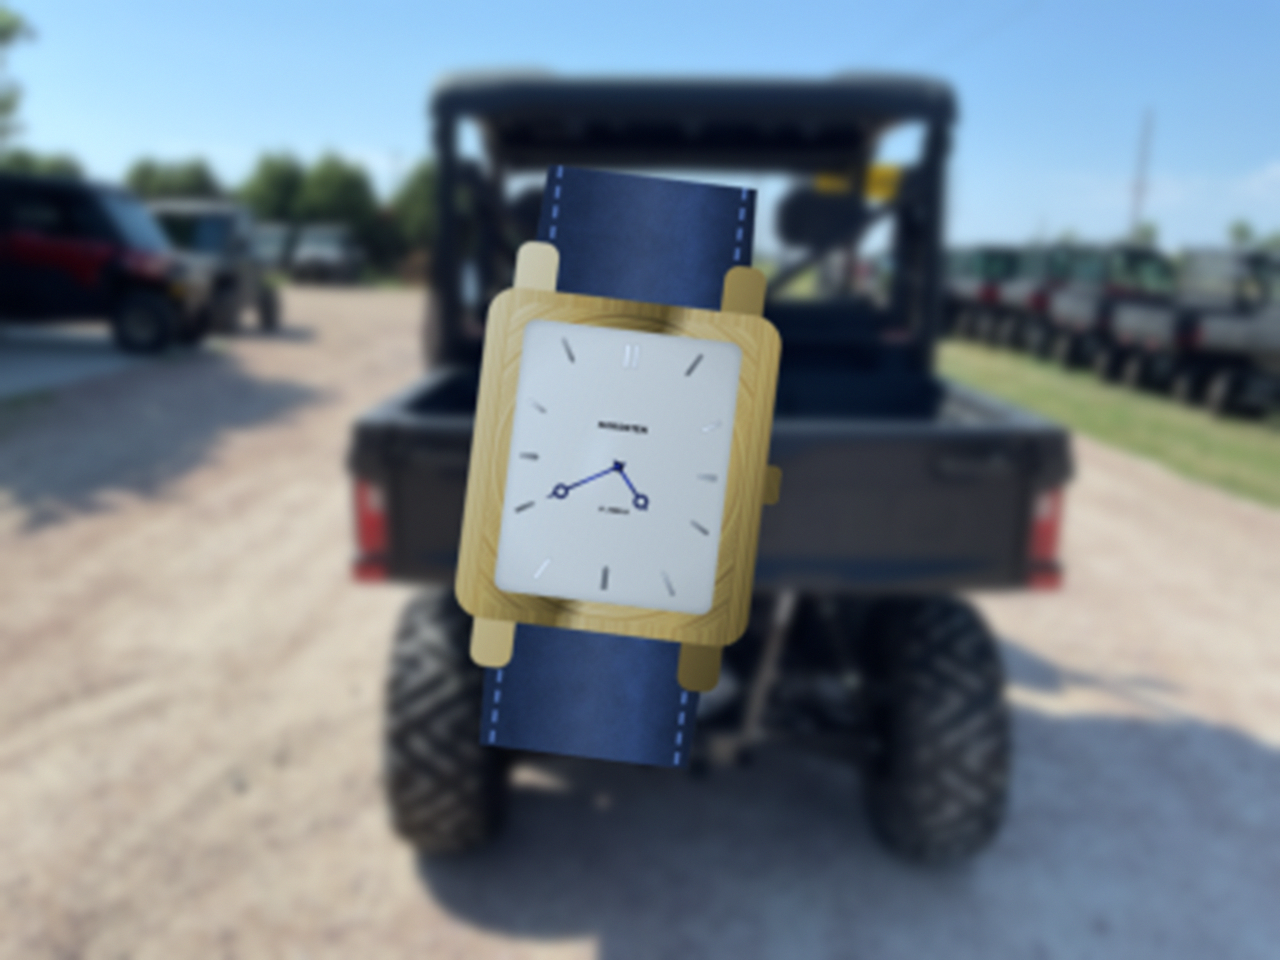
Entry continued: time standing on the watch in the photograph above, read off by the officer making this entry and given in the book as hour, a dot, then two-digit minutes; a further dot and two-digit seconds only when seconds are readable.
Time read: 4.40
